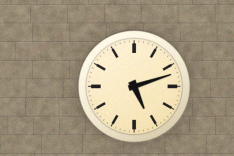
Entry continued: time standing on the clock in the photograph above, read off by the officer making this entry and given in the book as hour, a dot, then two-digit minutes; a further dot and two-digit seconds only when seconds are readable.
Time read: 5.12
